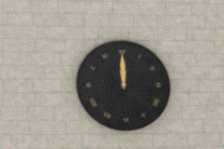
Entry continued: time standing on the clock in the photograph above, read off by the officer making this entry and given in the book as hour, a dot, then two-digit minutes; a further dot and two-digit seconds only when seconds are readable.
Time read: 12.00
